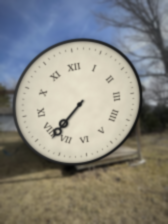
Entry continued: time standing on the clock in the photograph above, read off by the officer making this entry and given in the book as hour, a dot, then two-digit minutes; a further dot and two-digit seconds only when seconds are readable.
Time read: 7.38
